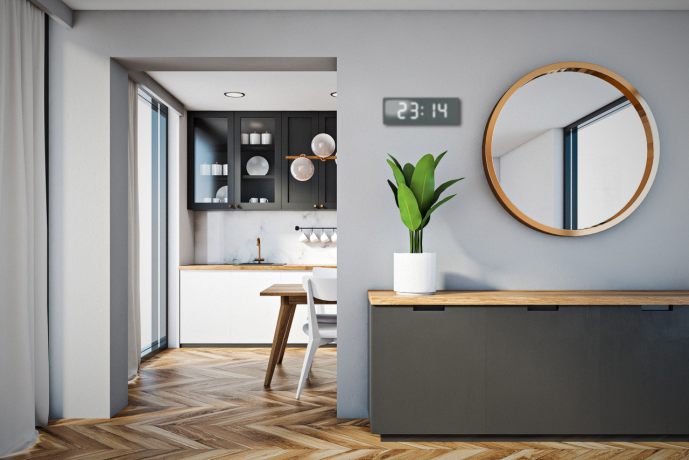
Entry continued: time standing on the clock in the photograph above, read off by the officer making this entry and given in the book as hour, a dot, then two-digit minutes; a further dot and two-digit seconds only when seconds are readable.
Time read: 23.14
